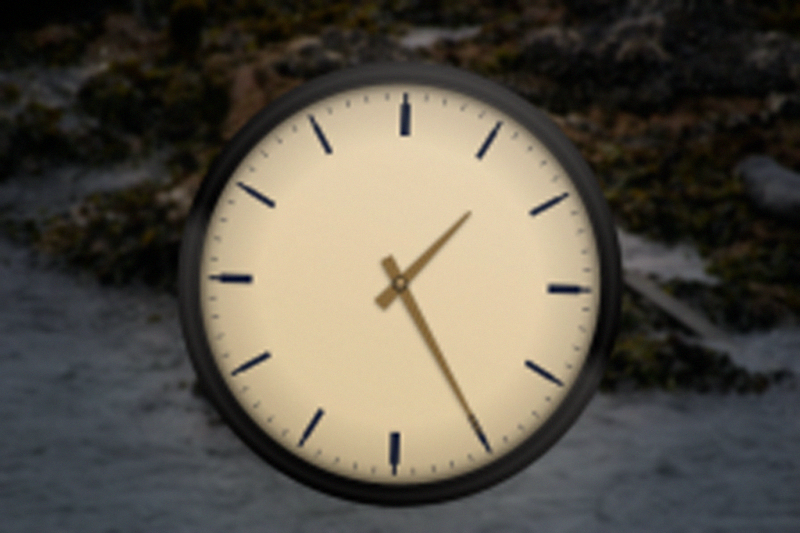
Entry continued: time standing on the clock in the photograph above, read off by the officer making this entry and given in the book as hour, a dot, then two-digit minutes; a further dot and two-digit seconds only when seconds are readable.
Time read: 1.25
